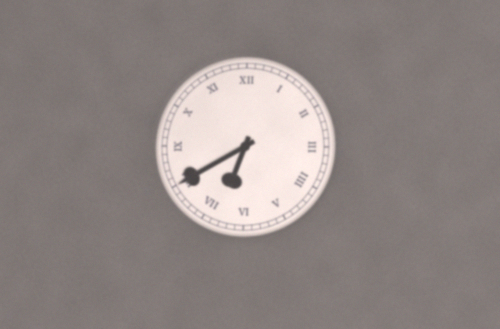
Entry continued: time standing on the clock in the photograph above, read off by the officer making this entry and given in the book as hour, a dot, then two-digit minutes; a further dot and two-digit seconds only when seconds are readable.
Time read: 6.40
